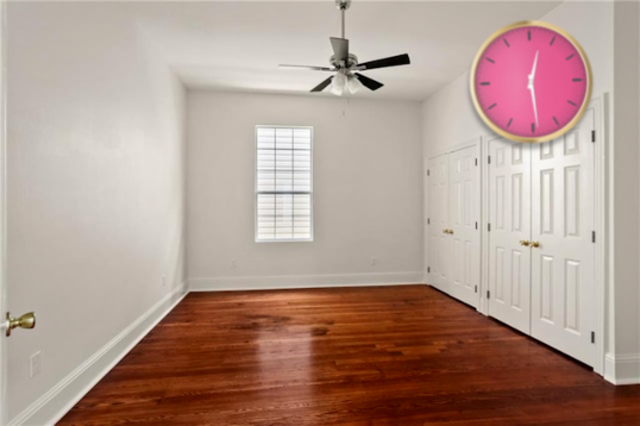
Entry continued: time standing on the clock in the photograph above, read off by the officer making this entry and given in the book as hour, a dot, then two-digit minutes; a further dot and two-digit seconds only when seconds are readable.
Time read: 12.29
